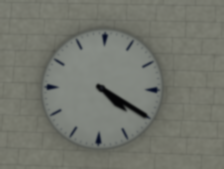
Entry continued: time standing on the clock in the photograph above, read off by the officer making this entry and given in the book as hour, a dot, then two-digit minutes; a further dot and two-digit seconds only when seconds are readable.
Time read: 4.20
